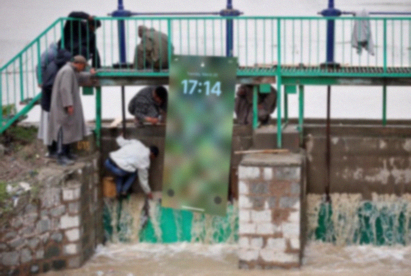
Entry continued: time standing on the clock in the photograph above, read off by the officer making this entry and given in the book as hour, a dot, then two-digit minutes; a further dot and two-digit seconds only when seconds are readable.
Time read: 17.14
